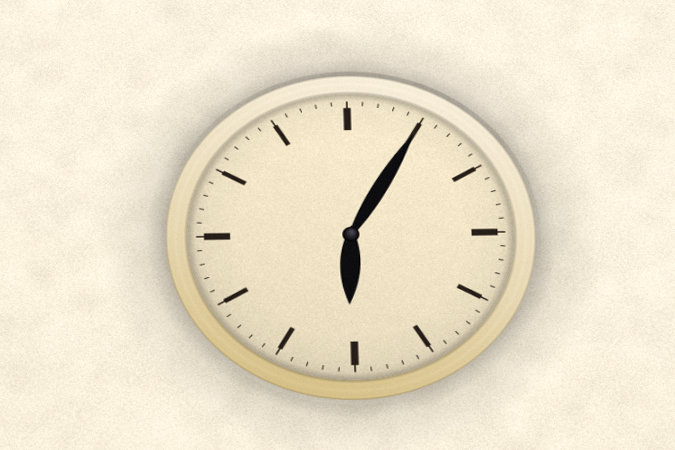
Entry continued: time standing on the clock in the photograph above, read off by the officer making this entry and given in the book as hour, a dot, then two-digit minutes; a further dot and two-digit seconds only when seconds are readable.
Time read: 6.05
